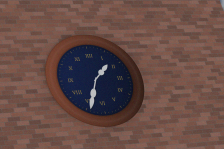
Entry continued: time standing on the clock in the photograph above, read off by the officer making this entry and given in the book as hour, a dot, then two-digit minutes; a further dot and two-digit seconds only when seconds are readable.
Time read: 1.34
